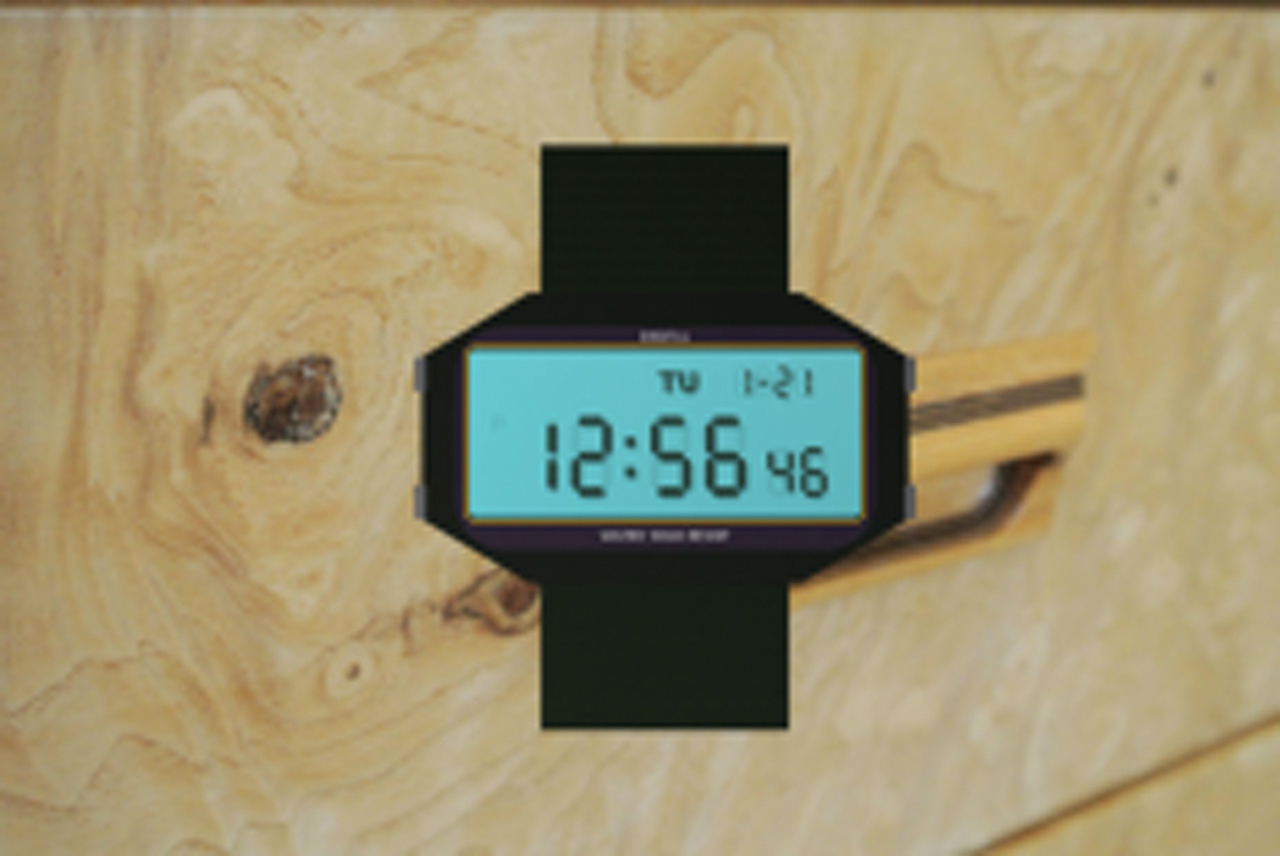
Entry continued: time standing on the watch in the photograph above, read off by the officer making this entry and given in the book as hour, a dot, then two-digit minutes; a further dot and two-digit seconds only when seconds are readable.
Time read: 12.56.46
